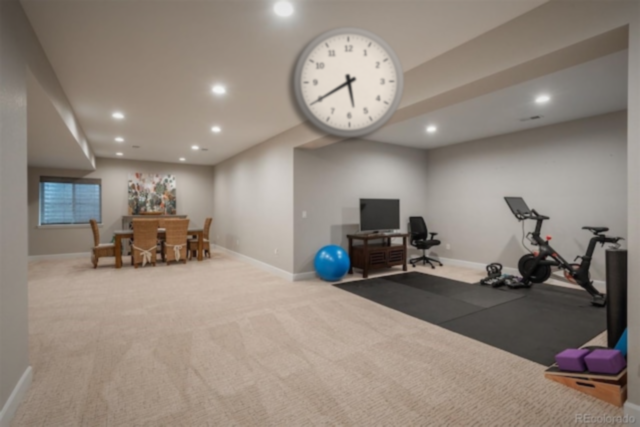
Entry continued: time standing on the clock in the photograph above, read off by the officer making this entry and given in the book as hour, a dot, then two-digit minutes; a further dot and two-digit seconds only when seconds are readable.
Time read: 5.40
